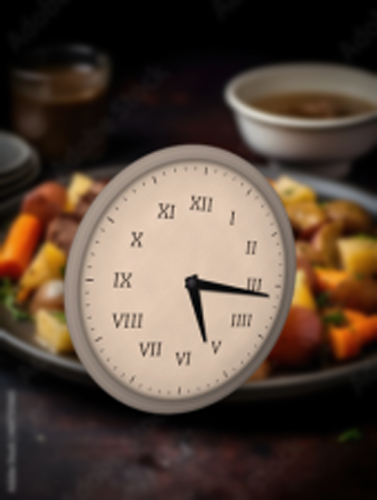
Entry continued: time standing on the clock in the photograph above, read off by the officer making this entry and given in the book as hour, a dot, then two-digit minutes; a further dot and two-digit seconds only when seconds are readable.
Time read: 5.16
